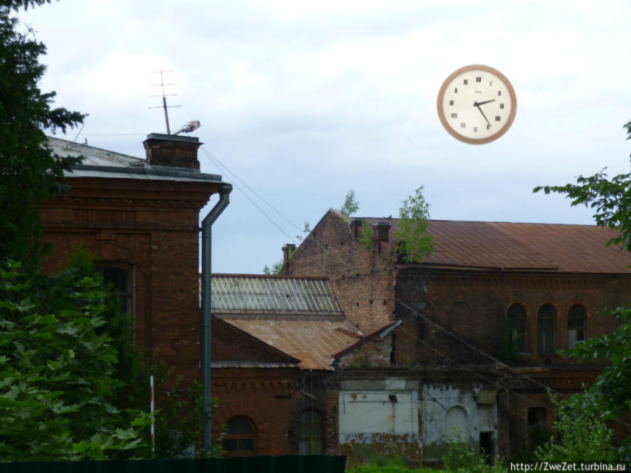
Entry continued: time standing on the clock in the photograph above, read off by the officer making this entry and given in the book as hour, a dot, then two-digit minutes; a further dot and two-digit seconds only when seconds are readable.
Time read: 2.24
